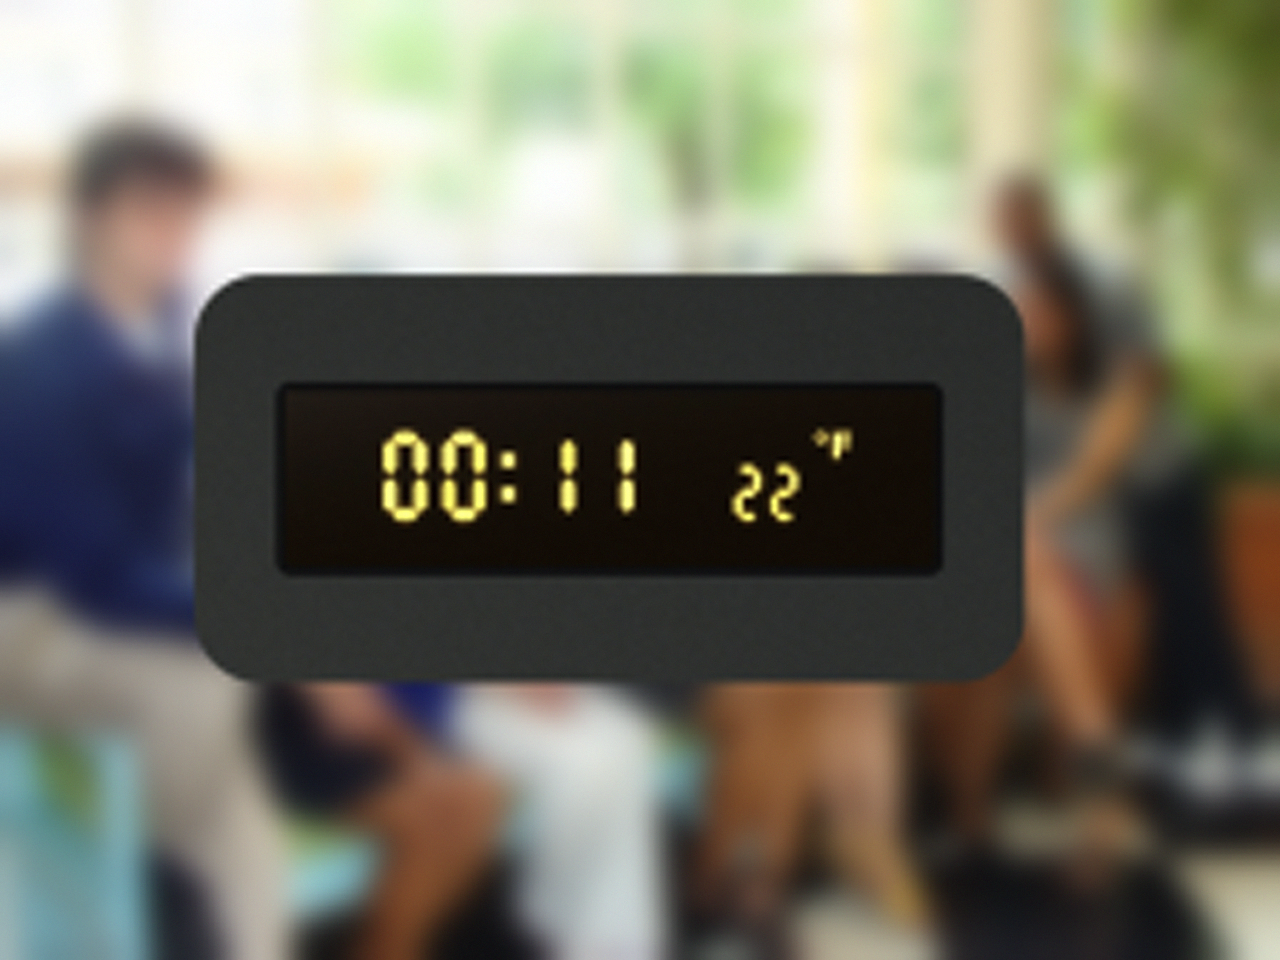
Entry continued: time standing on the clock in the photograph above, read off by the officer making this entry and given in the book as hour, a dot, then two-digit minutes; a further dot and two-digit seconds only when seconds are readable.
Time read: 0.11
